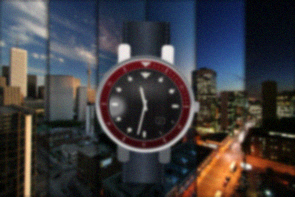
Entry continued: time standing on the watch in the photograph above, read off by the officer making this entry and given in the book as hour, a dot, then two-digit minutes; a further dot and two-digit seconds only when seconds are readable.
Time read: 11.32
